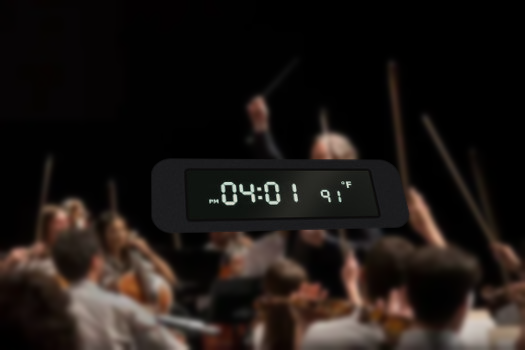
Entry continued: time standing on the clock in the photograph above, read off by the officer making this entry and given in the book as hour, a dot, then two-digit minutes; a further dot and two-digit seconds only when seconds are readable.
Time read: 4.01
